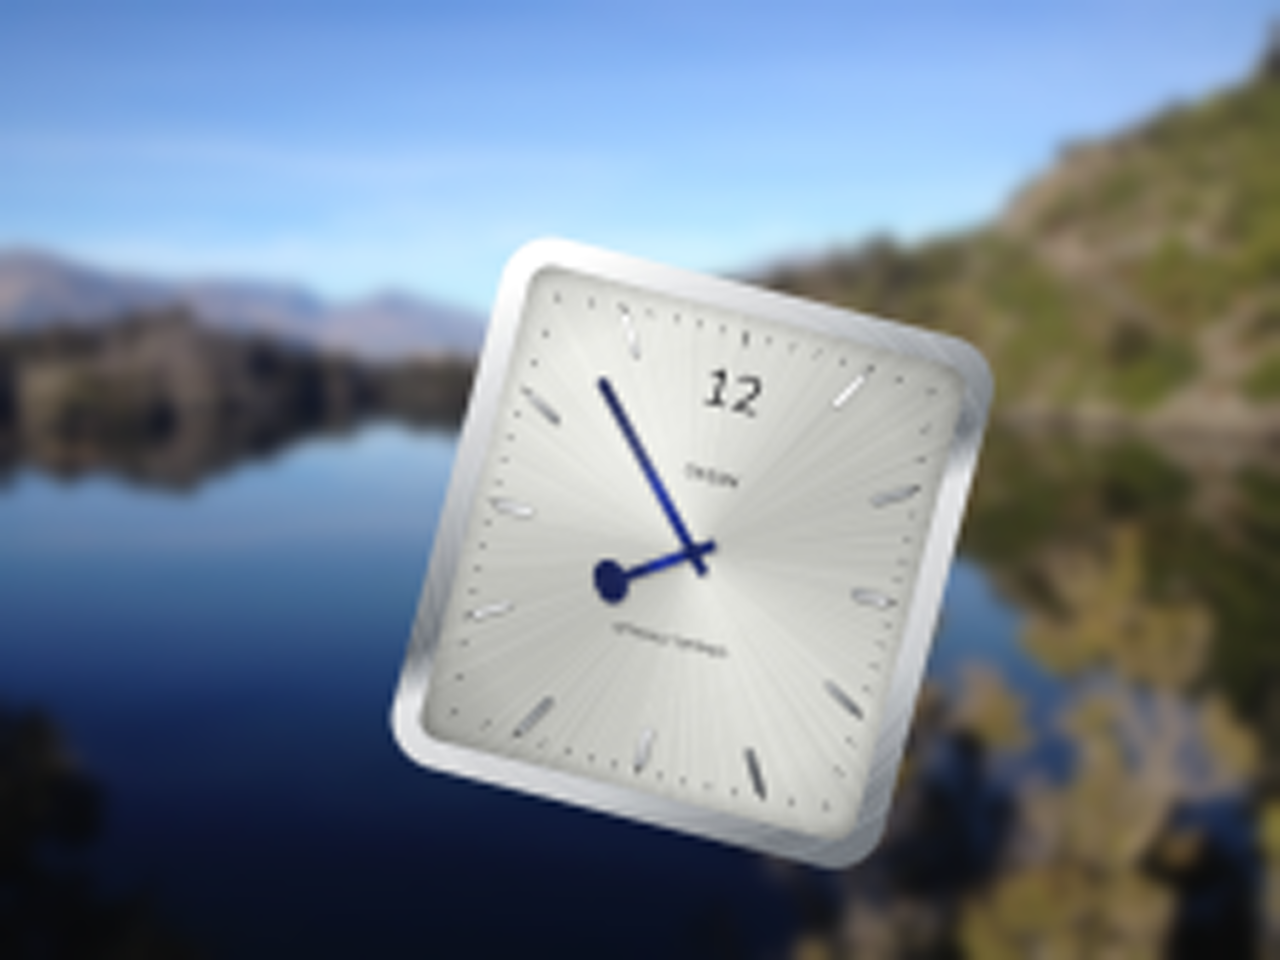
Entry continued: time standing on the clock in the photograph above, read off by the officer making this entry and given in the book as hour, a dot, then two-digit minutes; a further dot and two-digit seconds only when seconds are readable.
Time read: 7.53
